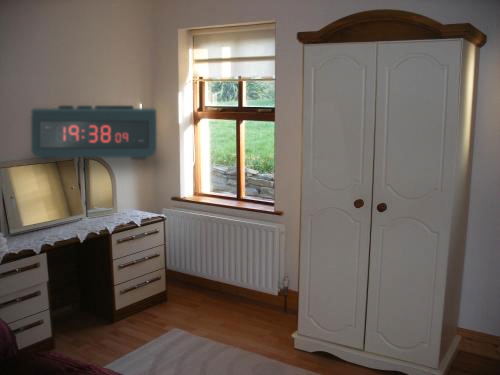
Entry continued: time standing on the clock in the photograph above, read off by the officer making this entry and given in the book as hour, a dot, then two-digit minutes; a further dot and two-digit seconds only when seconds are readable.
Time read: 19.38
